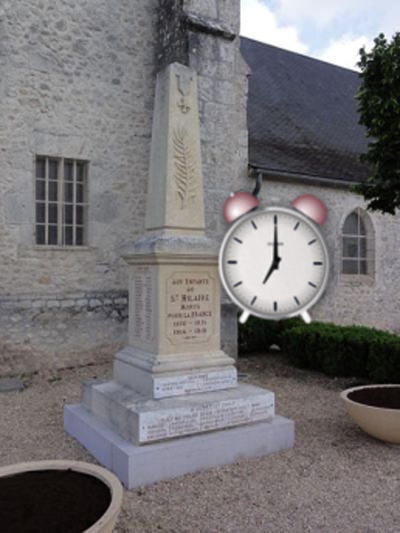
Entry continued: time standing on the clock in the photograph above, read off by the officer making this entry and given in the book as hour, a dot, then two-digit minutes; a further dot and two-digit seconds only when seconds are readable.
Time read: 7.00
